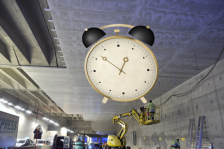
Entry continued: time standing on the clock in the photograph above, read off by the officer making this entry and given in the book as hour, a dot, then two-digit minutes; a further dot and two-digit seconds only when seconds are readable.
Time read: 12.52
